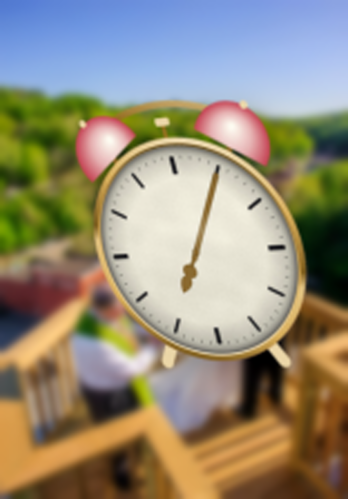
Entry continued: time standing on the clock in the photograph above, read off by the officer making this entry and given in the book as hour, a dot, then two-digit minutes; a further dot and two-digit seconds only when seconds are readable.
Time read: 7.05
